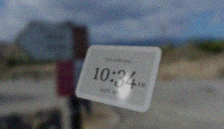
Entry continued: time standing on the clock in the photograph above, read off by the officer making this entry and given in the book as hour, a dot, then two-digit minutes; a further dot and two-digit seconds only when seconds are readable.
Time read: 10.34
